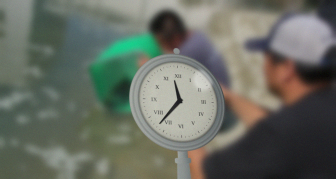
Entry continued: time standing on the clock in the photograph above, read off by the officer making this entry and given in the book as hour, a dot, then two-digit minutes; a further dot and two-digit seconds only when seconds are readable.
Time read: 11.37
